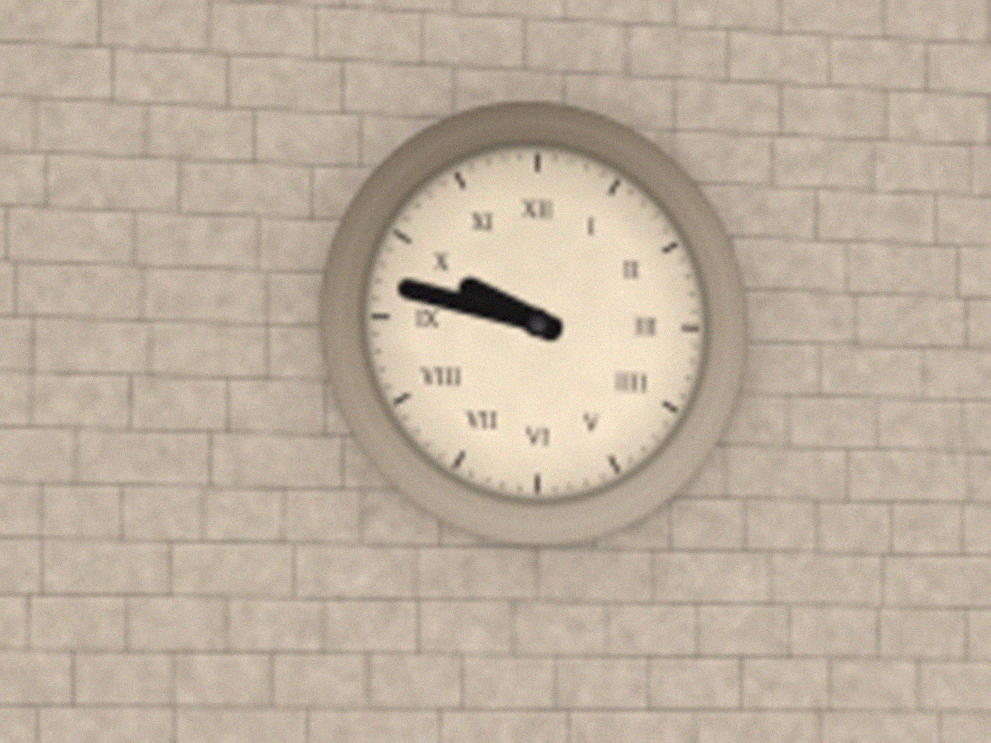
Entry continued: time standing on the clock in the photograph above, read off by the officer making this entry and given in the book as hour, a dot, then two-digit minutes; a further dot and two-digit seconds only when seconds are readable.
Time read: 9.47
